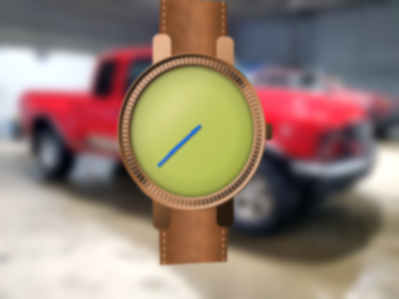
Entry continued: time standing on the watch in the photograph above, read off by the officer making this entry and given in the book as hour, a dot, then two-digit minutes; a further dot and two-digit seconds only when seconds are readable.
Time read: 7.38
